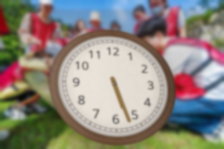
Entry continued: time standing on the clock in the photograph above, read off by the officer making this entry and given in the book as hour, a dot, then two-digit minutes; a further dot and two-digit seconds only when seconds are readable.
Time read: 5.27
